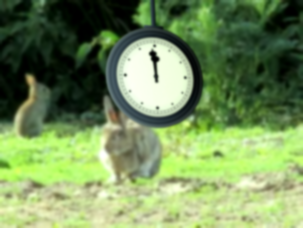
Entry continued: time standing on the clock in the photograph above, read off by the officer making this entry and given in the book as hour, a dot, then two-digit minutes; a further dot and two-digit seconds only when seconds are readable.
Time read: 11.59
